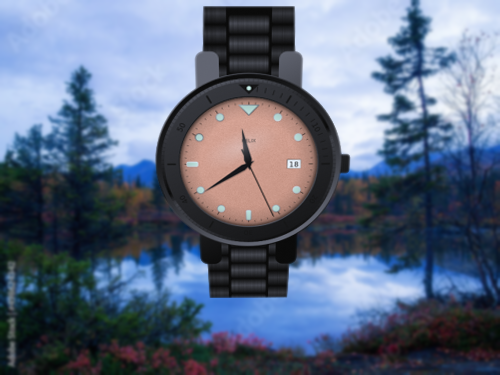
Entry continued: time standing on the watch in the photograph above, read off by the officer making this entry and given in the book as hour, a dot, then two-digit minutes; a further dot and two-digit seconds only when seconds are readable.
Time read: 11.39.26
